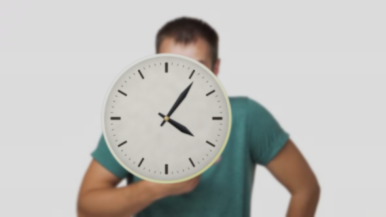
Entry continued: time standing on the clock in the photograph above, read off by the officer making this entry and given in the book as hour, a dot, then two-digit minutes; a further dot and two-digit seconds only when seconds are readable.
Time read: 4.06
